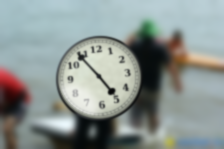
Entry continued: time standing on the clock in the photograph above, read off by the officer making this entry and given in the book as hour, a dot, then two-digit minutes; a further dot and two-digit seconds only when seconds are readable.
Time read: 4.54
